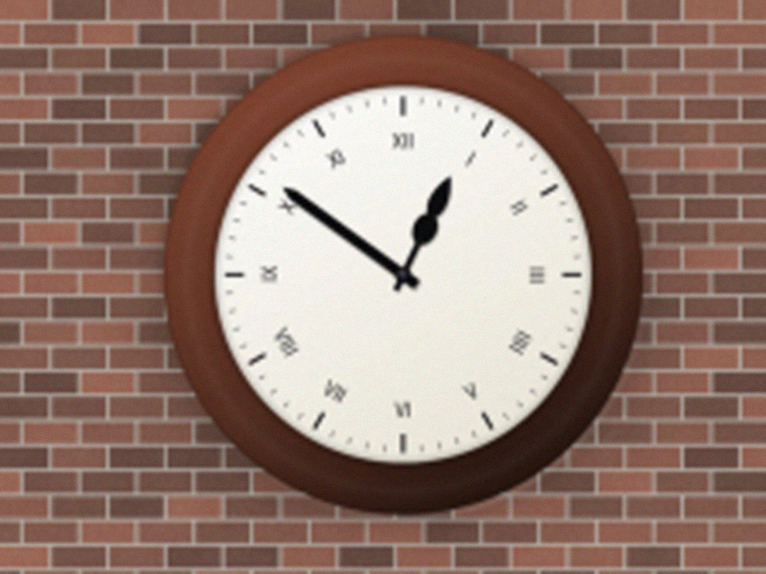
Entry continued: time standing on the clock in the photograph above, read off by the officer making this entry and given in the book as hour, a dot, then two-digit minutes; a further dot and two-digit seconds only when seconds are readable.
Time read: 12.51
